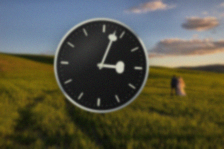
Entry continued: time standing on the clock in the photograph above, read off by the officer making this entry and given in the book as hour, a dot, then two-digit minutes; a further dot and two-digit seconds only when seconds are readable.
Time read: 3.03
